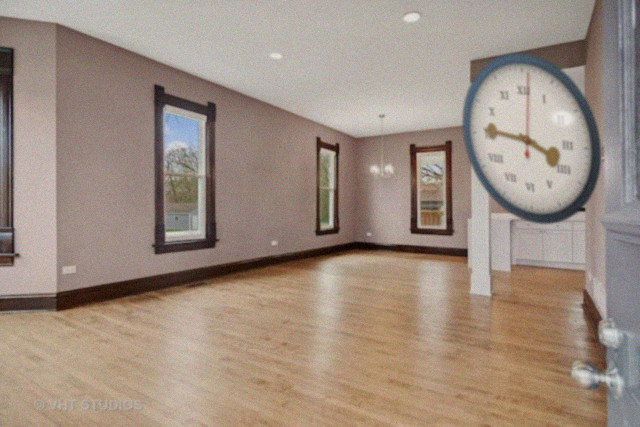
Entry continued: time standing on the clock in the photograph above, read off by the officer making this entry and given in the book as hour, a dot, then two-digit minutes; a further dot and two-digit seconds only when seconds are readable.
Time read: 3.46.01
